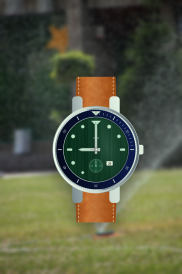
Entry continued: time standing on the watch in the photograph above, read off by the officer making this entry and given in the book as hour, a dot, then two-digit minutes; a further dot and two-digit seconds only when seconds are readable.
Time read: 9.00
